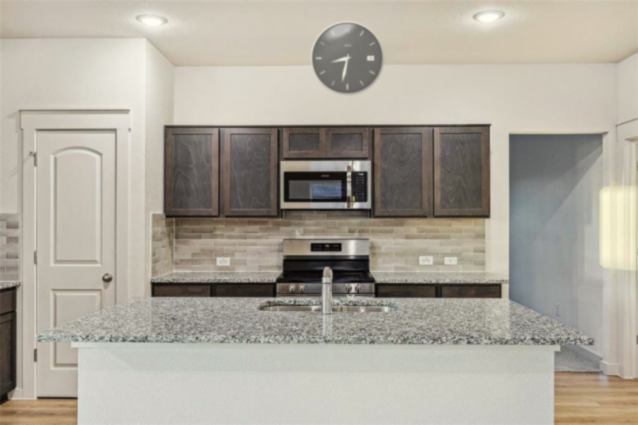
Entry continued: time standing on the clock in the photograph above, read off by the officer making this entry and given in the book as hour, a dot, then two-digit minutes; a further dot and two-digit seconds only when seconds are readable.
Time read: 8.32
